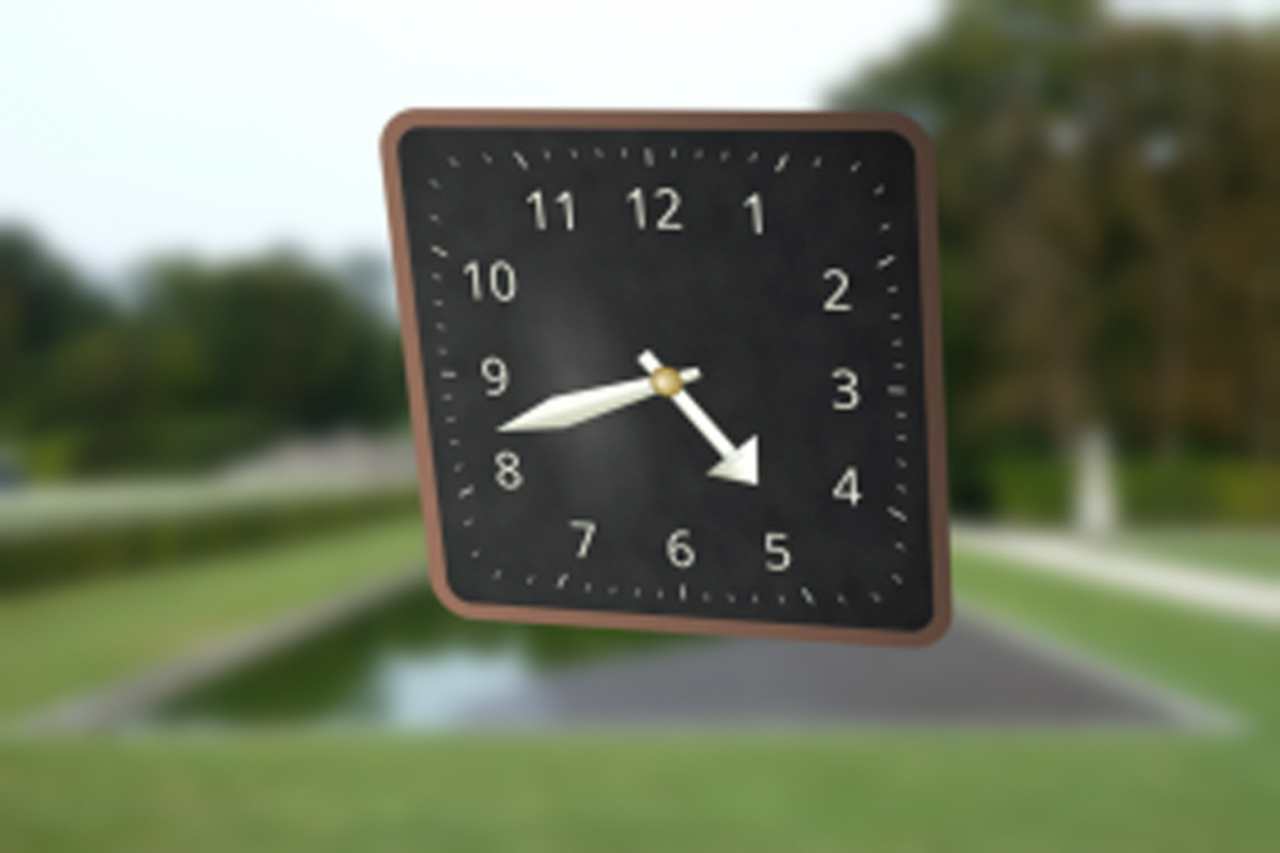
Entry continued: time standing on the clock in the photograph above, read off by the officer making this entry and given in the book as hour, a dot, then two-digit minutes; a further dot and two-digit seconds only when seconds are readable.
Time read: 4.42
